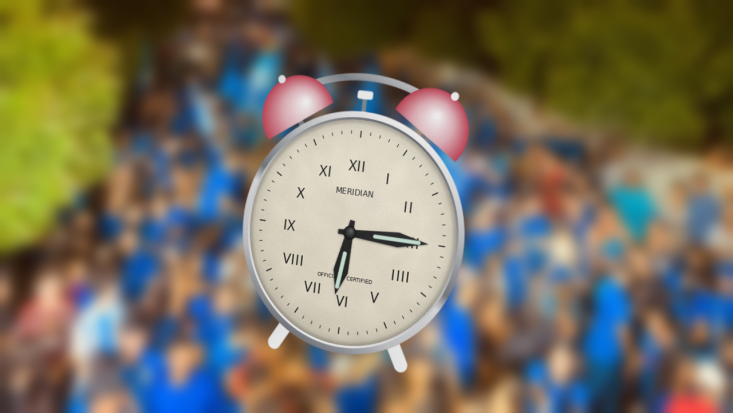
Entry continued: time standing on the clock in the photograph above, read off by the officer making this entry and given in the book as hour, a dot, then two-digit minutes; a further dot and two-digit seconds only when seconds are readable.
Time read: 6.15
